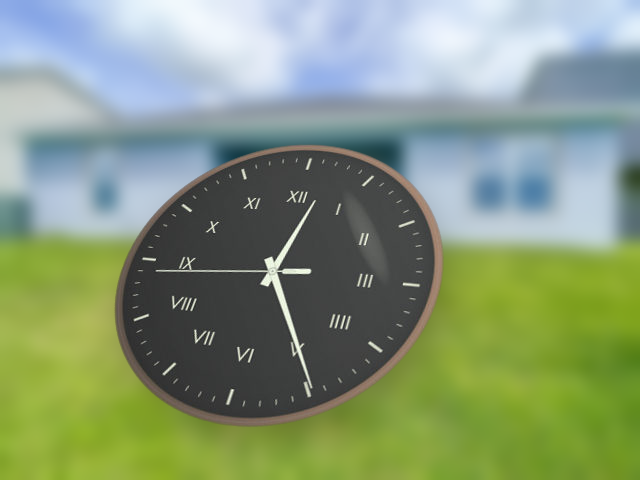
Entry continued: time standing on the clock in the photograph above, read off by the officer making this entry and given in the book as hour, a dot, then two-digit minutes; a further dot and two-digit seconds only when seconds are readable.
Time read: 12.24.44
